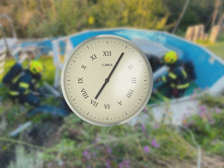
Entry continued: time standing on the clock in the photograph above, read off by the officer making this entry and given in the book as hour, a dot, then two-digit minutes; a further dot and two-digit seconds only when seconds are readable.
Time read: 7.05
